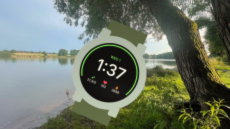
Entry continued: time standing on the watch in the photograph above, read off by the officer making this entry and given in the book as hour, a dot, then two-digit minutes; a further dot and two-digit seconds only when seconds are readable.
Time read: 1.37
